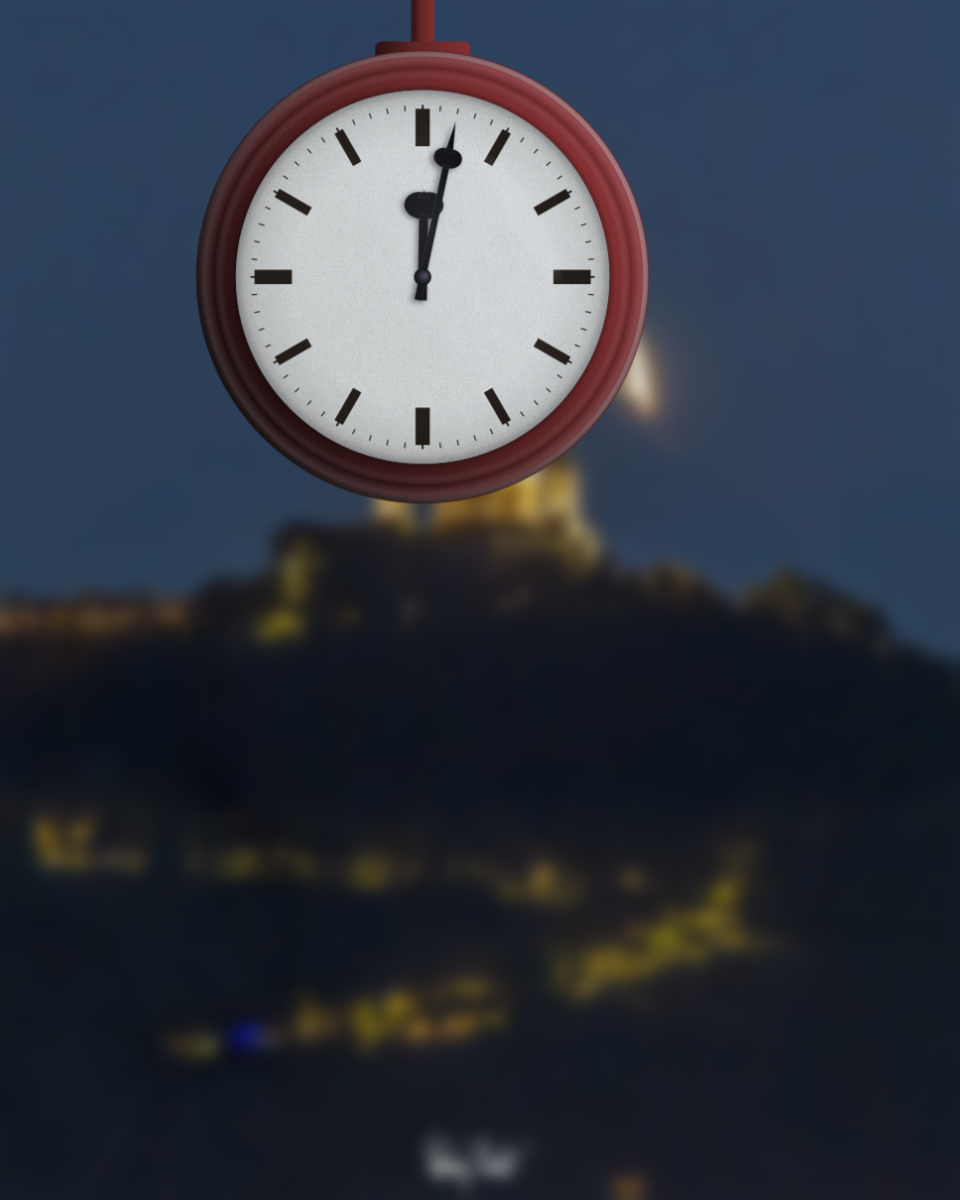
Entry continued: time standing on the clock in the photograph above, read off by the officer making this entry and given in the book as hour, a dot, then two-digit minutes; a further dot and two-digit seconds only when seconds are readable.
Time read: 12.02
